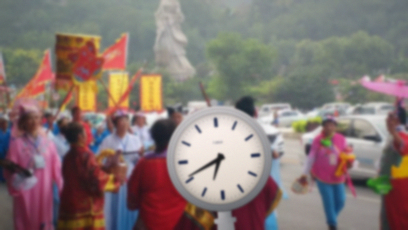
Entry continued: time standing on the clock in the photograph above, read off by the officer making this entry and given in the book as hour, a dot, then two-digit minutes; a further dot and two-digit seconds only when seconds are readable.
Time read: 6.41
